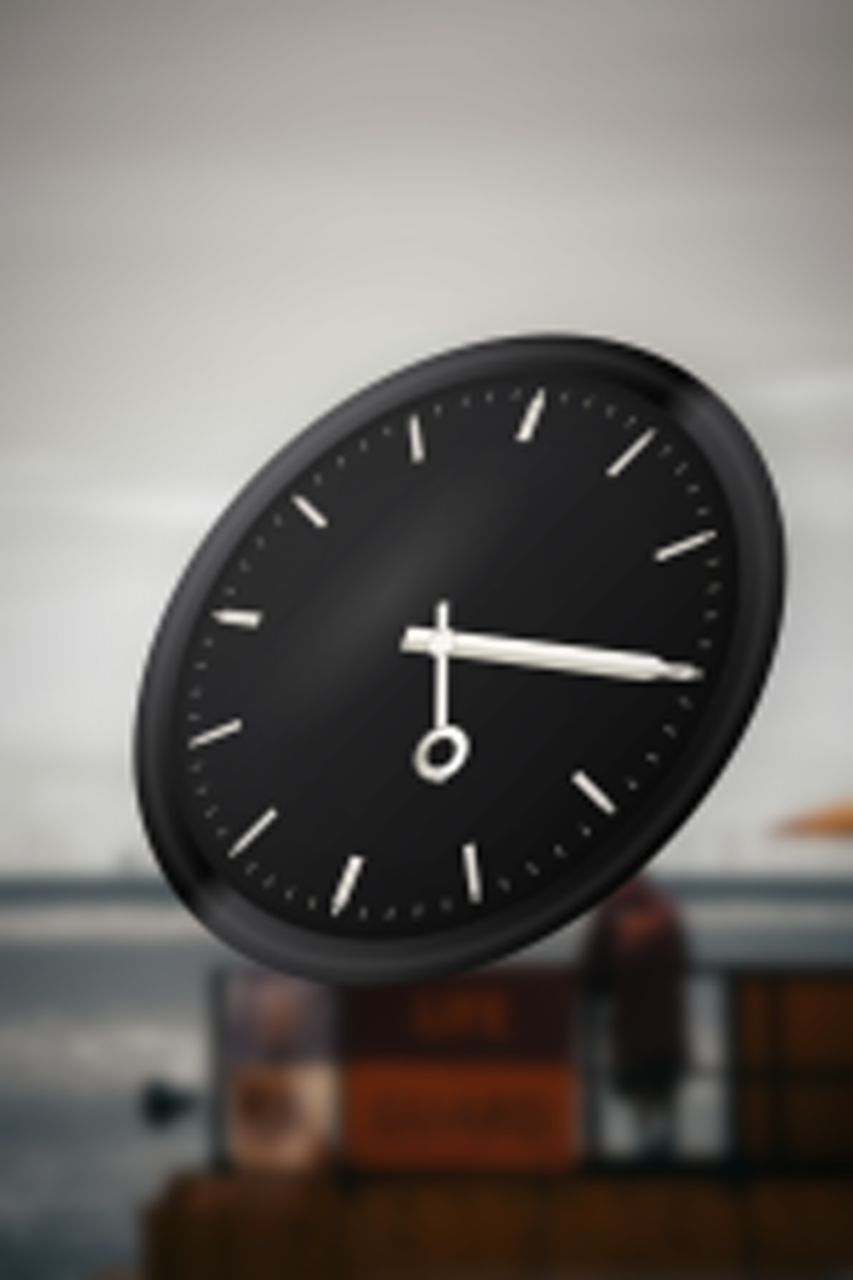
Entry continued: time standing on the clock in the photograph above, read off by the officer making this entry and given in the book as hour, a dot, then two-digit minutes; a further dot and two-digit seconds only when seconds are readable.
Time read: 5.15
